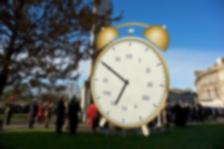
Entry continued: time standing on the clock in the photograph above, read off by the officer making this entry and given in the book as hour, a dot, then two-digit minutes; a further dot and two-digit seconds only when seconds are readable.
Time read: 6.50
